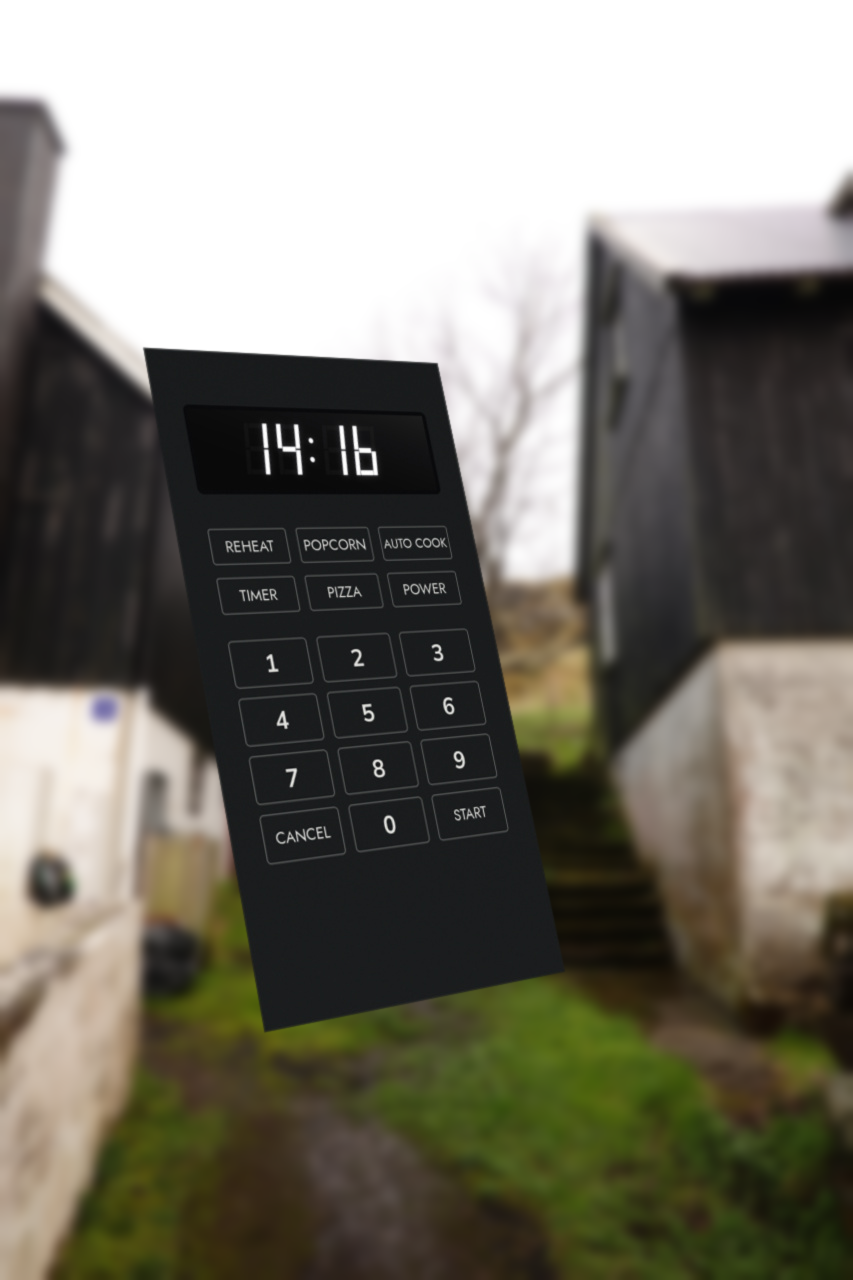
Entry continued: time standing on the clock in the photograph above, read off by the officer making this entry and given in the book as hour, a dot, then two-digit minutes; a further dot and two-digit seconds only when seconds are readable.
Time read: 14.16
